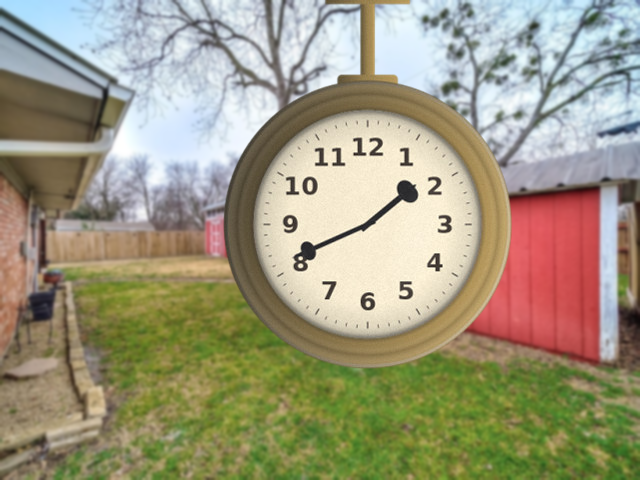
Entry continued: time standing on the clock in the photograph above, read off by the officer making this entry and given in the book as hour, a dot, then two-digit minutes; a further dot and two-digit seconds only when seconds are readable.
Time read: 1.41
